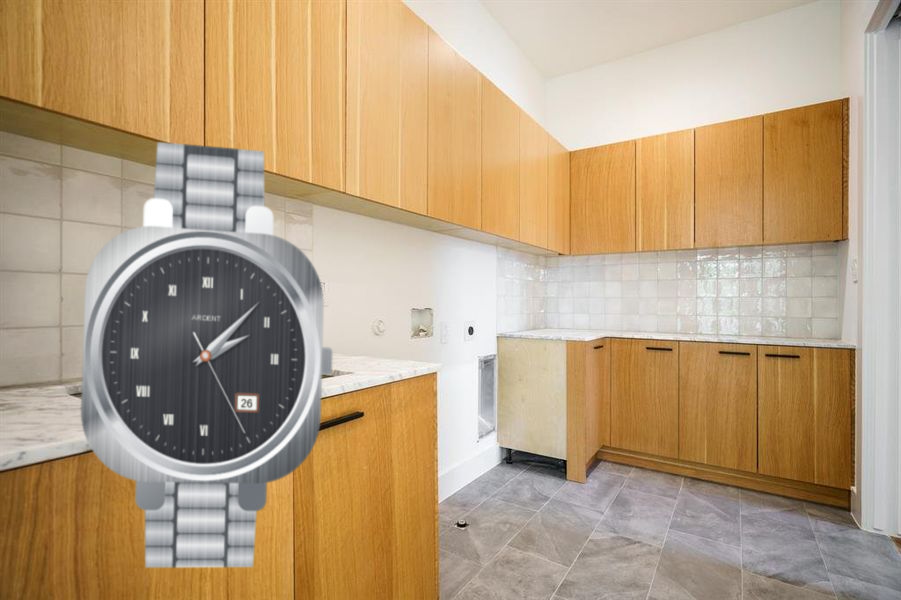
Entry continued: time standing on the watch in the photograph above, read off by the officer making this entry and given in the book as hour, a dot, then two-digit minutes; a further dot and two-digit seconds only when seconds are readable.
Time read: 2.07.25
